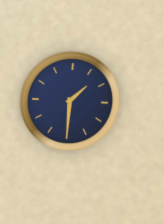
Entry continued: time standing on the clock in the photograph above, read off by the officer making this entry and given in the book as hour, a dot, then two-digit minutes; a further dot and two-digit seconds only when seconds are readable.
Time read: 1.30
